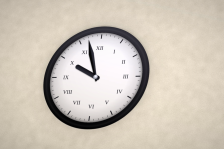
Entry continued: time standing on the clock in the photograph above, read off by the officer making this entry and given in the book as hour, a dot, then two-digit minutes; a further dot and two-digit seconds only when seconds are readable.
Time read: 9.57
